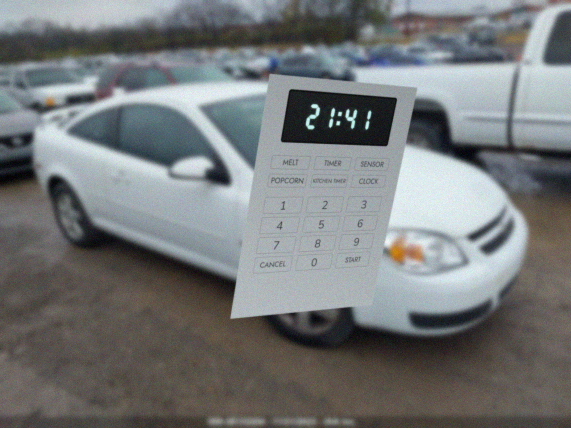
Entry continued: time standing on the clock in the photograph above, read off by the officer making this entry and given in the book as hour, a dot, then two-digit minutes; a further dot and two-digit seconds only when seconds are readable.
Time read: 21.41
